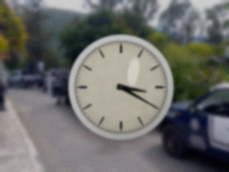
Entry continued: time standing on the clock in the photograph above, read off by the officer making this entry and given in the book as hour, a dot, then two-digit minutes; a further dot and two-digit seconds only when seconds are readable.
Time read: 3.20
